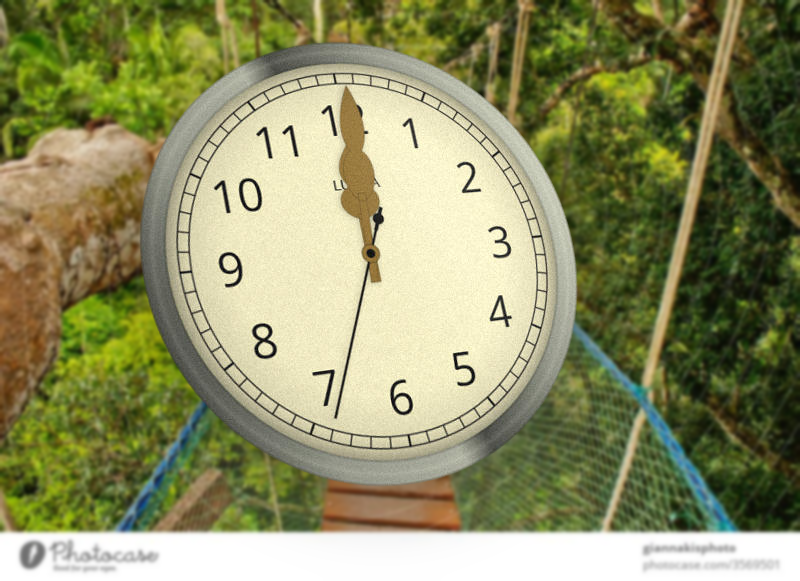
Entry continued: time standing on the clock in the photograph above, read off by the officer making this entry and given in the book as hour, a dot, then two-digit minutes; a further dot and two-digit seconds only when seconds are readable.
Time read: 12.00.34
